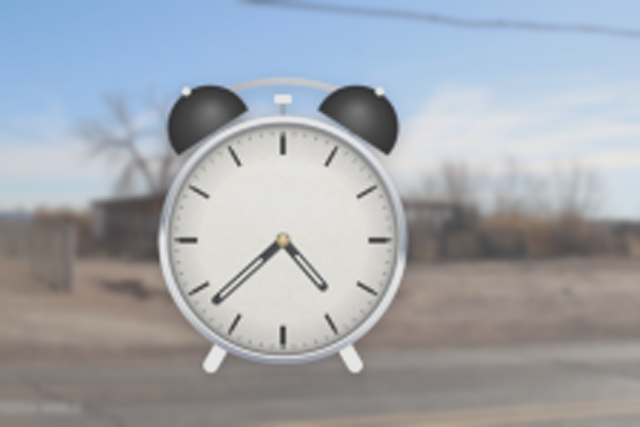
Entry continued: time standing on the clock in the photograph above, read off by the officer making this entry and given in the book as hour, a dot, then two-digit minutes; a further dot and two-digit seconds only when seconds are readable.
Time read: 4.38
